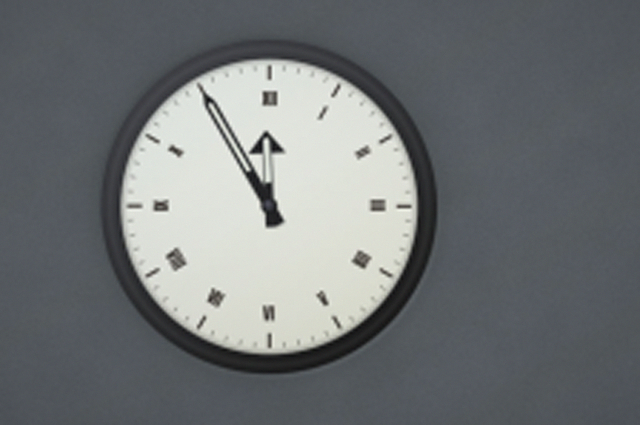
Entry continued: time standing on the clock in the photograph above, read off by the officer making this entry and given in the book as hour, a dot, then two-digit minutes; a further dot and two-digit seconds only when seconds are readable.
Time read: 11.55
